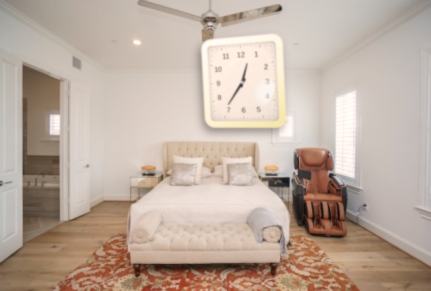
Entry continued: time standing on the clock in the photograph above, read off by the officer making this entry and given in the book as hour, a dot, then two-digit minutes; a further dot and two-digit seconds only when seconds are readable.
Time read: 12.36
